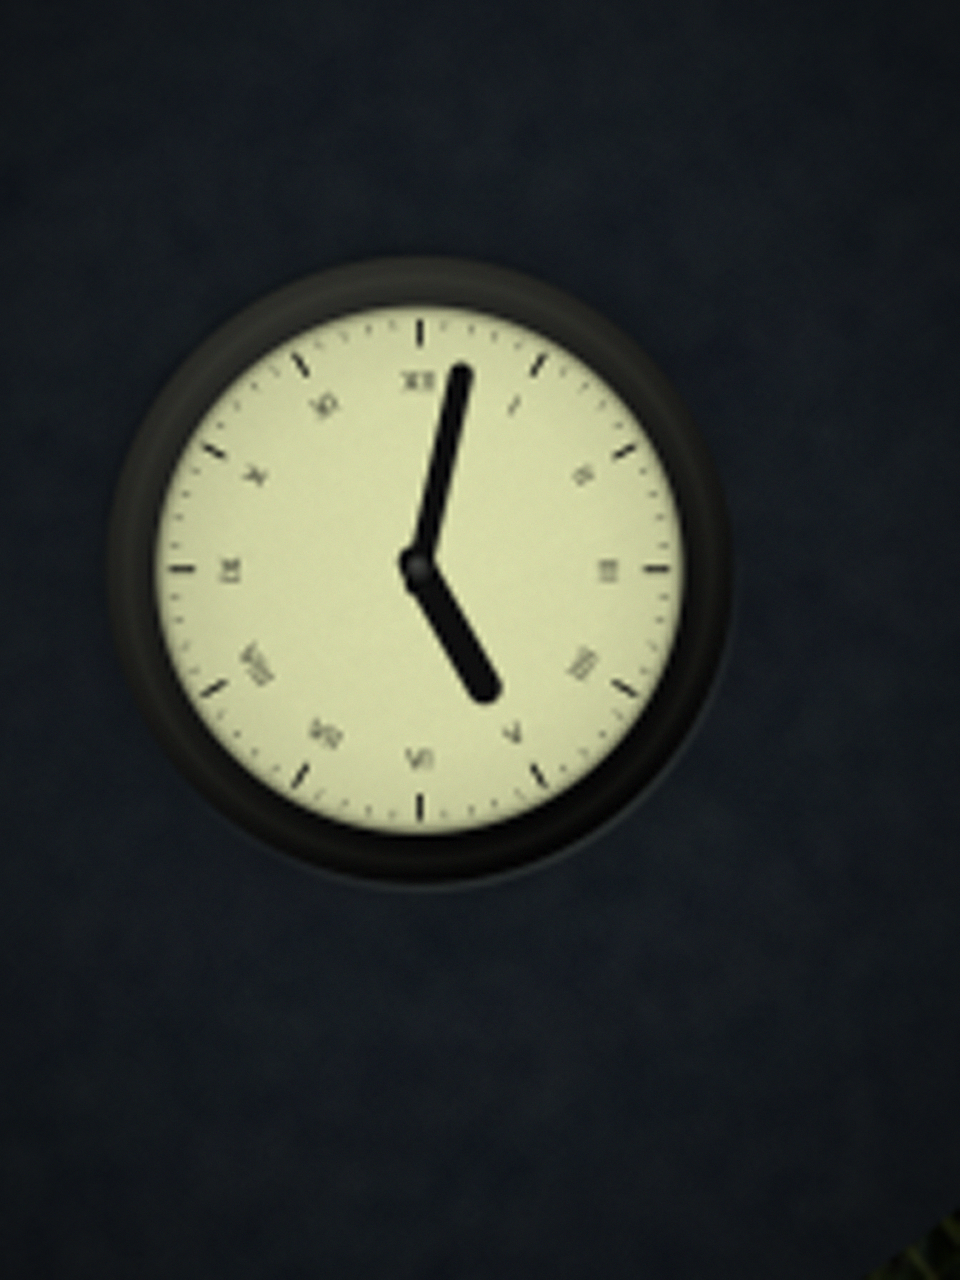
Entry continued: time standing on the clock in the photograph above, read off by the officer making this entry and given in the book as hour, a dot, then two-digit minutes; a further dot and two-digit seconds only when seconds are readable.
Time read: 5.02
